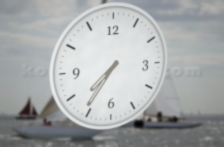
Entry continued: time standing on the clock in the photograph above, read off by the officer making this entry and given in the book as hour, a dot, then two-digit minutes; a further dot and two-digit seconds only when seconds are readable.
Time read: 7.36
